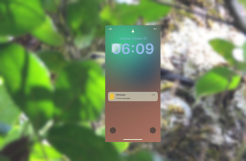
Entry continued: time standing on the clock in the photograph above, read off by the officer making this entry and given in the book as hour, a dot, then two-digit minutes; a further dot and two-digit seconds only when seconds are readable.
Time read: 6.09
